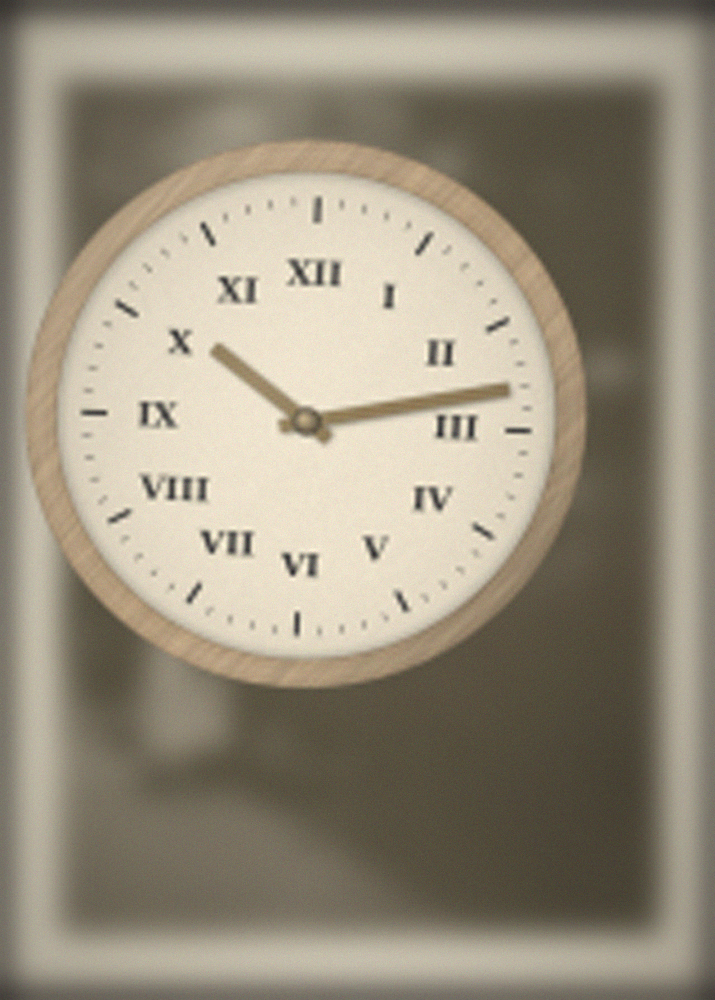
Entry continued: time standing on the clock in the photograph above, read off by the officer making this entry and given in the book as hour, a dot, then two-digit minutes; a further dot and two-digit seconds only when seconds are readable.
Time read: 10.13
